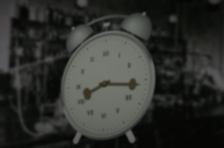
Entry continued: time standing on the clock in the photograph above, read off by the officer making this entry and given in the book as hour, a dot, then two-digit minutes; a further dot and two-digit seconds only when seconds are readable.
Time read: 8.16
